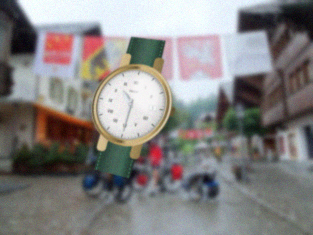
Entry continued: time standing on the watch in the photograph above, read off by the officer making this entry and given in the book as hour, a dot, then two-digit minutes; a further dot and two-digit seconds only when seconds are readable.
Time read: 10.30
